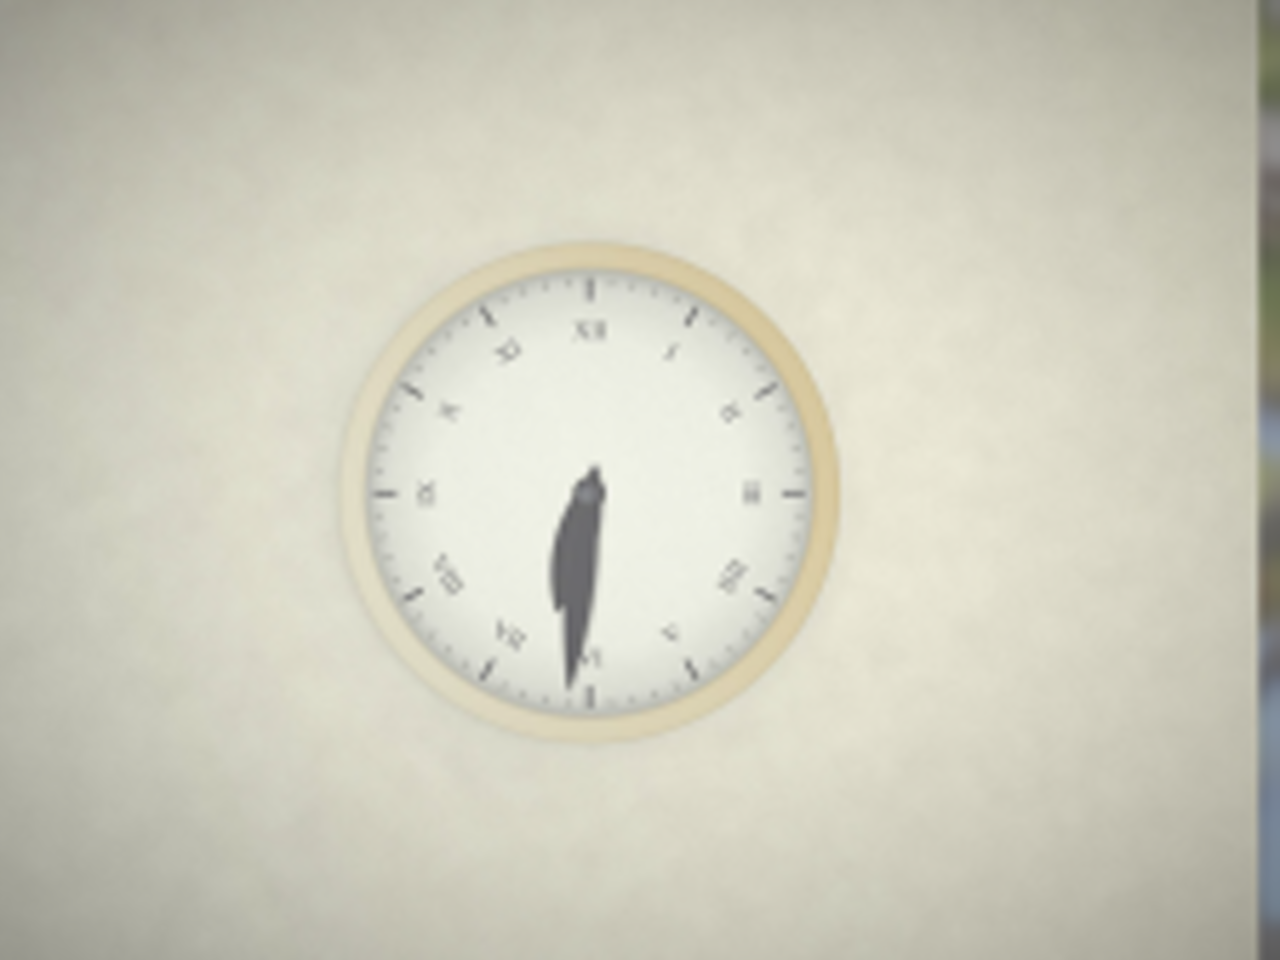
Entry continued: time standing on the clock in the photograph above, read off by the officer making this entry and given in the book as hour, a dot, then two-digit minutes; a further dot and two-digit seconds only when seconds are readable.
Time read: 6.31
